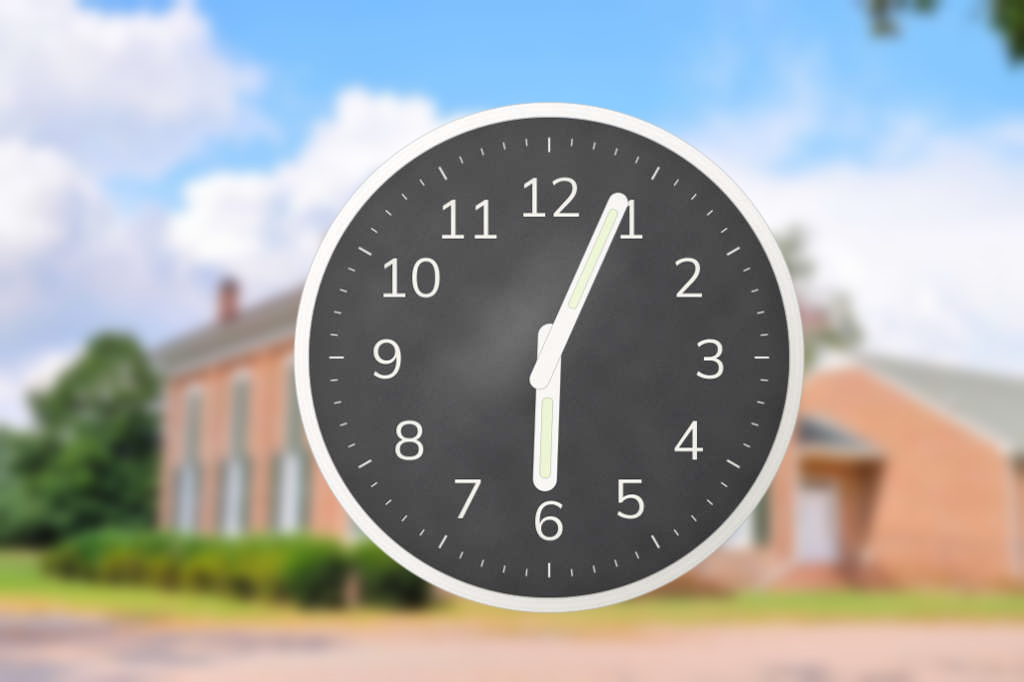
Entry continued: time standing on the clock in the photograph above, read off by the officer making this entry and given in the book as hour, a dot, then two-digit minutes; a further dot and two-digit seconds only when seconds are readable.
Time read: 6.04
